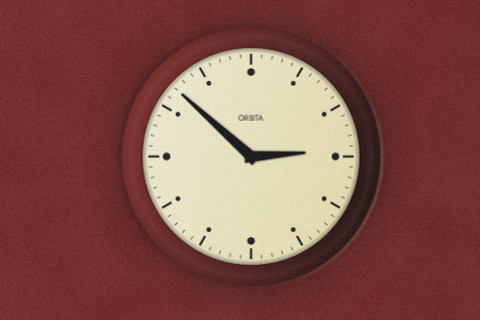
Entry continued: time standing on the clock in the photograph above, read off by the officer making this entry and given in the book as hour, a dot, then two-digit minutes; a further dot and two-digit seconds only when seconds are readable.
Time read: 2.52
